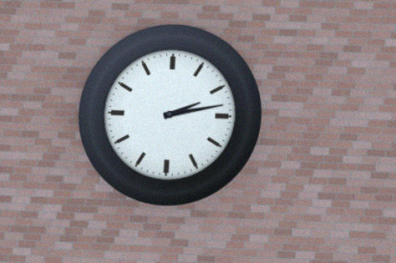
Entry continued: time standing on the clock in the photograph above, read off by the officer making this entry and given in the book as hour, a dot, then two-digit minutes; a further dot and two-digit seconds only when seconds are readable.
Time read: 2.13
